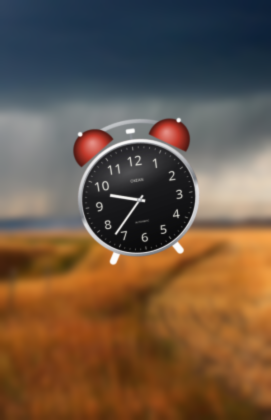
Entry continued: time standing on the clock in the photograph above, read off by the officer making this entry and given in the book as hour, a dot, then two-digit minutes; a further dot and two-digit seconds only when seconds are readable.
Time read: 9.37
